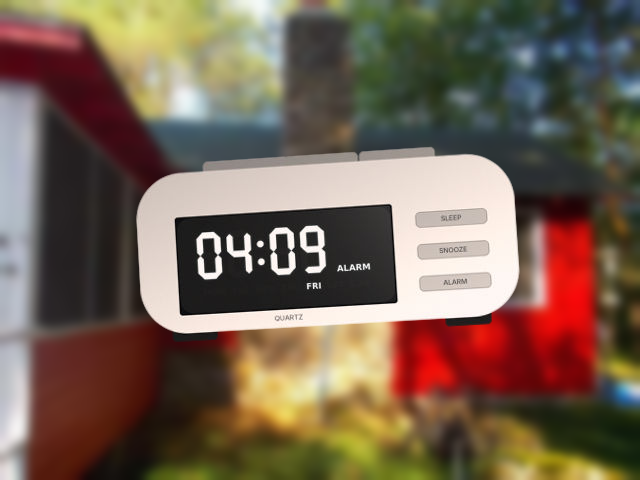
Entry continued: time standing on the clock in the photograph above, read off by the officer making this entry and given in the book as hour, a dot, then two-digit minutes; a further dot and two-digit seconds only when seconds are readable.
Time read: 4.09
